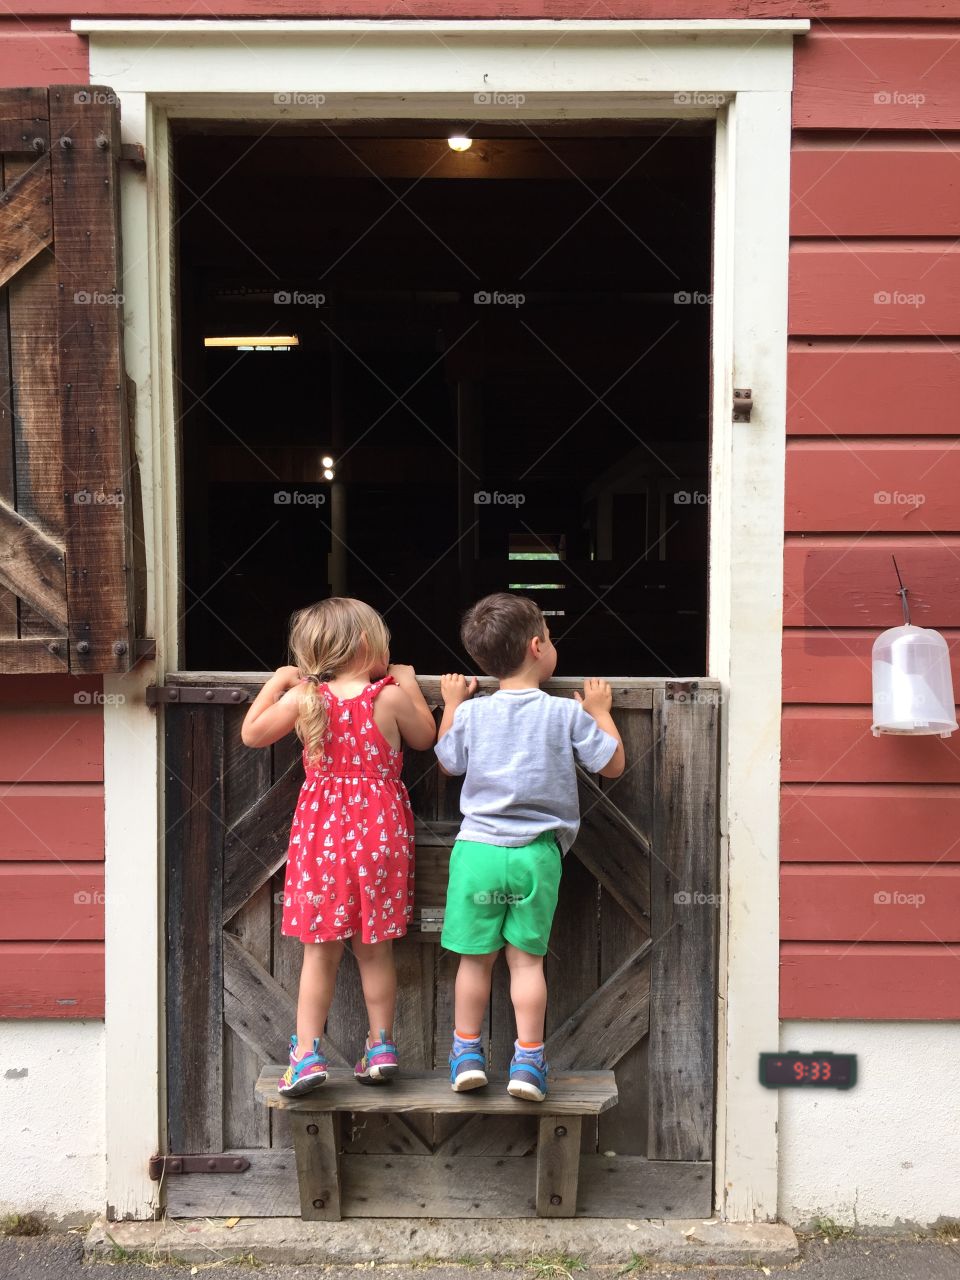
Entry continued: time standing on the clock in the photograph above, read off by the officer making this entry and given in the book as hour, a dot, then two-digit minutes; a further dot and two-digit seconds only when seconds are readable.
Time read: 9.33
